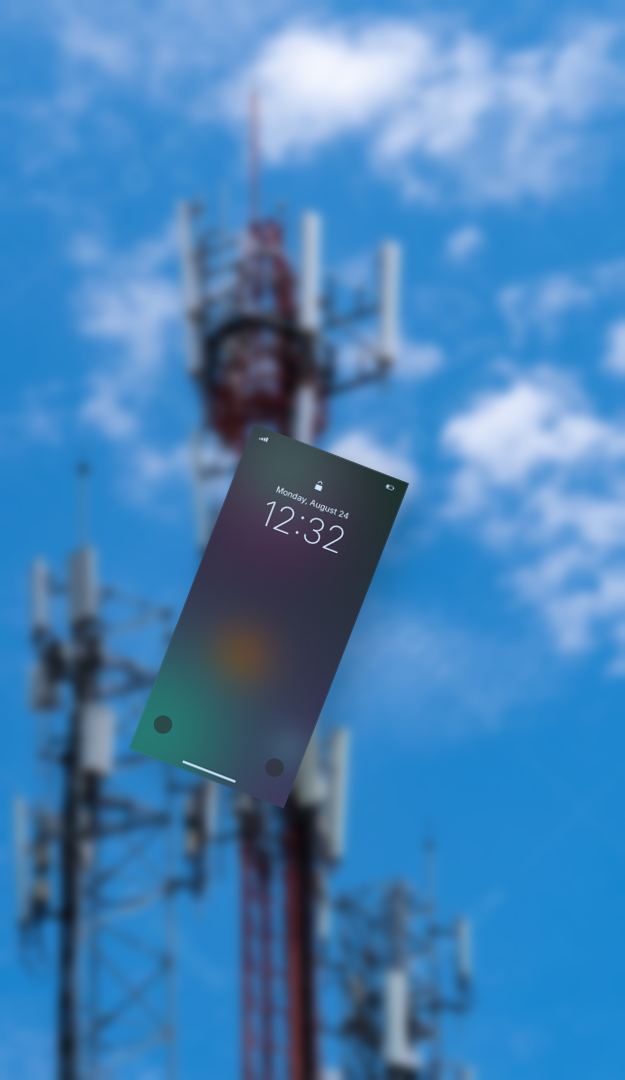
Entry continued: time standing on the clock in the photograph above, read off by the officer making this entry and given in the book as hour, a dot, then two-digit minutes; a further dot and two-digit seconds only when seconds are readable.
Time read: 12.32
